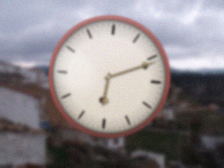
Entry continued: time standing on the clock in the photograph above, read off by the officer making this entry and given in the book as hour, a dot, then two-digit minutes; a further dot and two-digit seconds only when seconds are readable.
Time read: 6.11
